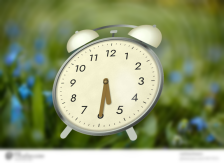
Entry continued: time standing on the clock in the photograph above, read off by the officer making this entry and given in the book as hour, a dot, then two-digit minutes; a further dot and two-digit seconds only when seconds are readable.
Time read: 5.30
